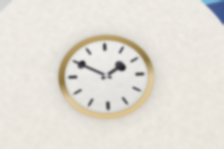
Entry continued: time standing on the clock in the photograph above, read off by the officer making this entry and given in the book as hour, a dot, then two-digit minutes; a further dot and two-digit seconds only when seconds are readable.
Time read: 1.50
